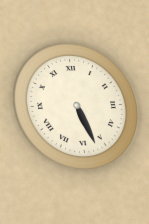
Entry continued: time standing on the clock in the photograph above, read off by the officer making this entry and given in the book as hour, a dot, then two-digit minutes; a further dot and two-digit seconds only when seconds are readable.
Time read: 5.27
